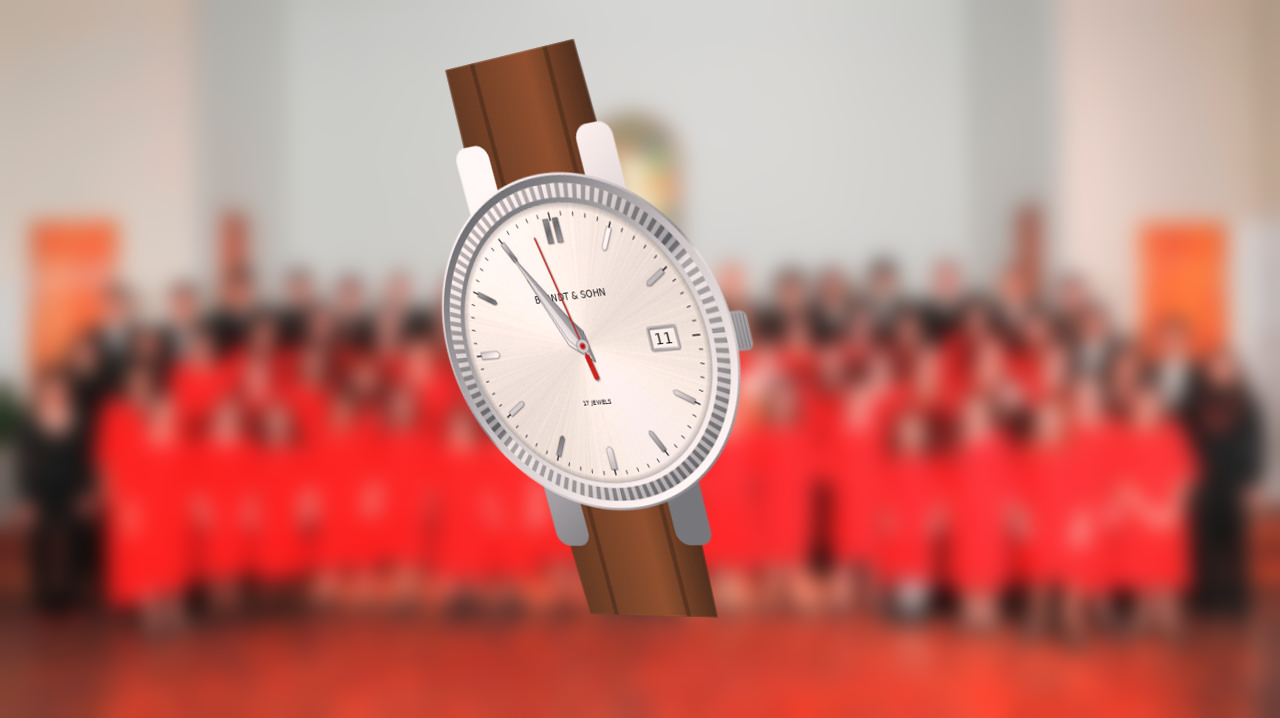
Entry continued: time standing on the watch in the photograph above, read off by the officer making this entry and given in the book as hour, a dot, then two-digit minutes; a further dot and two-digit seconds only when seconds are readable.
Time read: 10.54.58
